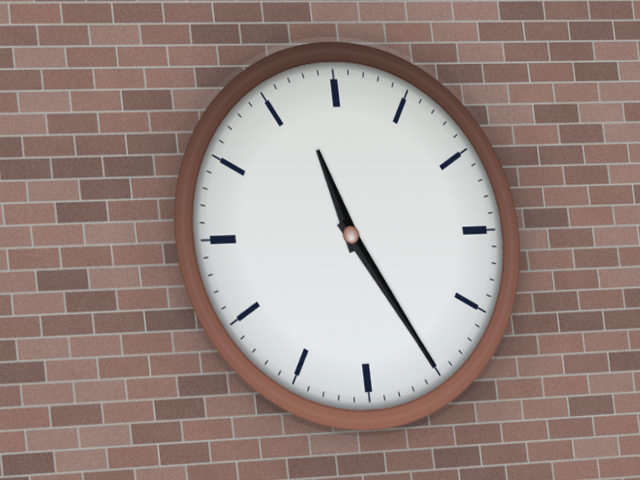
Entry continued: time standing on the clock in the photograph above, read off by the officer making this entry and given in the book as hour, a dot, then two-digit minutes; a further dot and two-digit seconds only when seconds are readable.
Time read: 11.25
